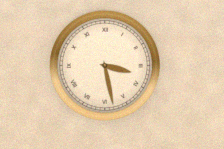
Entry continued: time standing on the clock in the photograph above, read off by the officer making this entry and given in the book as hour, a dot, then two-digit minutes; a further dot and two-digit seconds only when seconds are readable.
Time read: 3.28
